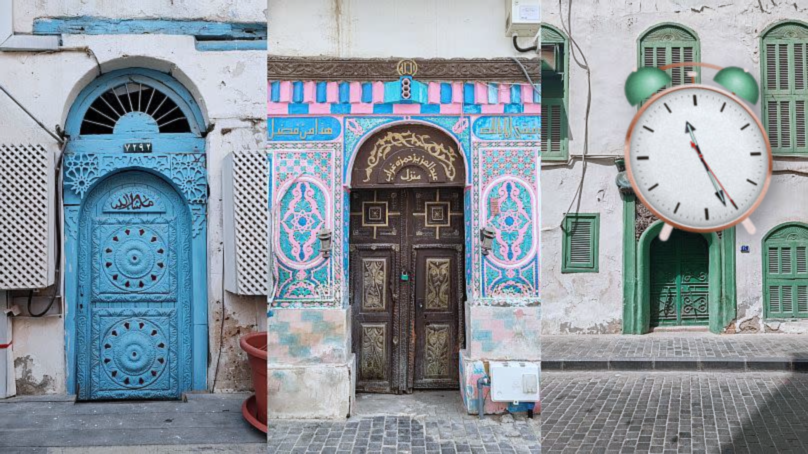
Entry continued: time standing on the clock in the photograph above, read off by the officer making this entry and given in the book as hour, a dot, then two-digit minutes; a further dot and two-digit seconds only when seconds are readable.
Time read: 11.26.25
